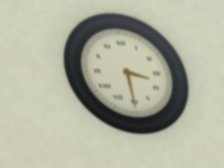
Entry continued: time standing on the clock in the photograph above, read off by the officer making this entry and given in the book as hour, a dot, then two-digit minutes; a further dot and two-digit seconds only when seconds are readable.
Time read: 3.30
